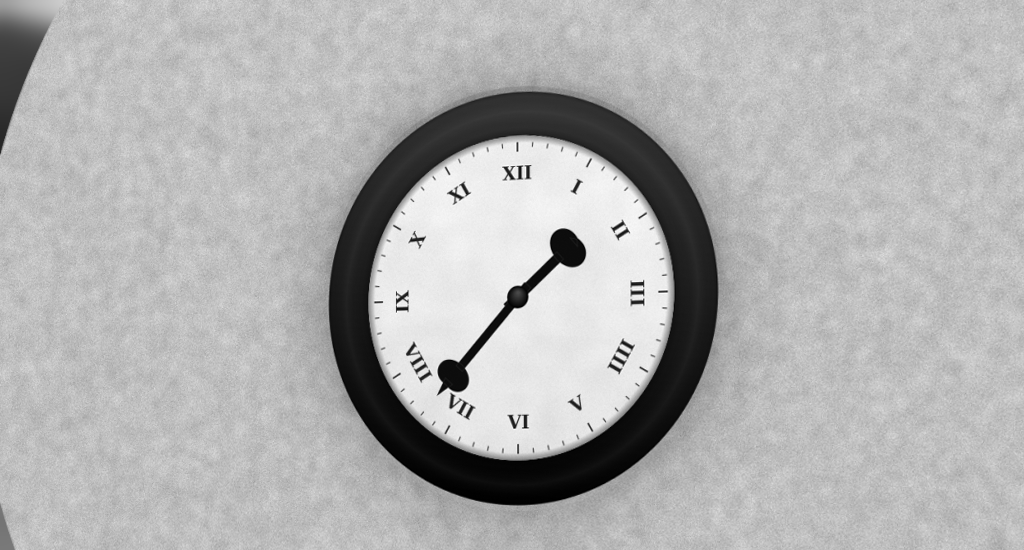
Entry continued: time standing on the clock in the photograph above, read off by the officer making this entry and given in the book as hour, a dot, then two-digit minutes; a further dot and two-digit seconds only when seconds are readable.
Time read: 1.37
